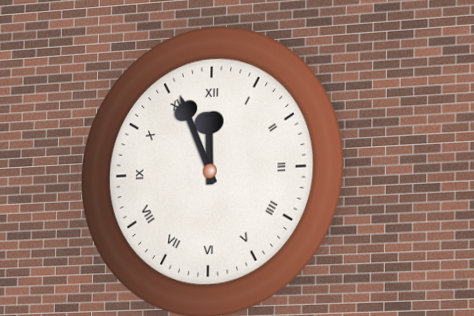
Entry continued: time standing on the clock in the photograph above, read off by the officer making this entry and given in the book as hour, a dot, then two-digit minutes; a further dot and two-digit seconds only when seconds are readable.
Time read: 11.56
